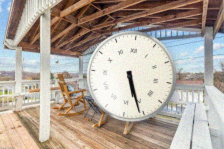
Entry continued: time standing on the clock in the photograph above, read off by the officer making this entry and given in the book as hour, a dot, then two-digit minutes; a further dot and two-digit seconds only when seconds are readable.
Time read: 5.26
